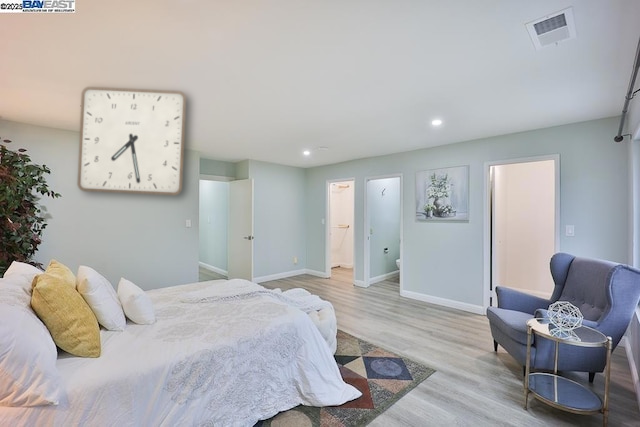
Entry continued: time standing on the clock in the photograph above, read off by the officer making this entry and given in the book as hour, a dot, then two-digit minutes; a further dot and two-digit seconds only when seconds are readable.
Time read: 7.28
